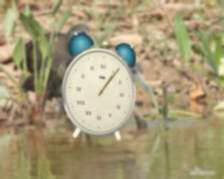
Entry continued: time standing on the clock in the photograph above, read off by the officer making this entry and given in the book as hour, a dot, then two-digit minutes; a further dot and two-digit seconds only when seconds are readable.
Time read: 1.06
